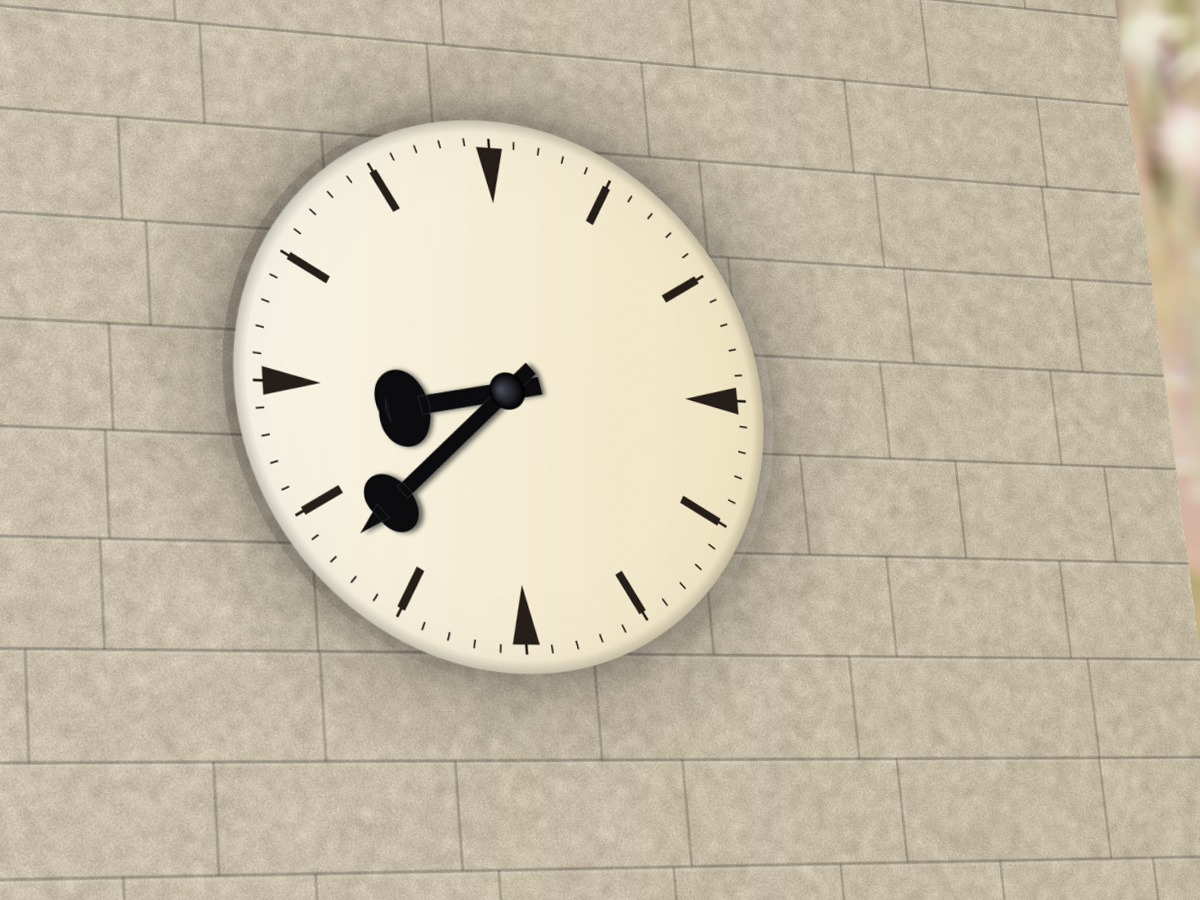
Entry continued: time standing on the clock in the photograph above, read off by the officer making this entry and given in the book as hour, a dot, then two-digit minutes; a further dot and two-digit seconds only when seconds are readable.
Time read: 8.38
